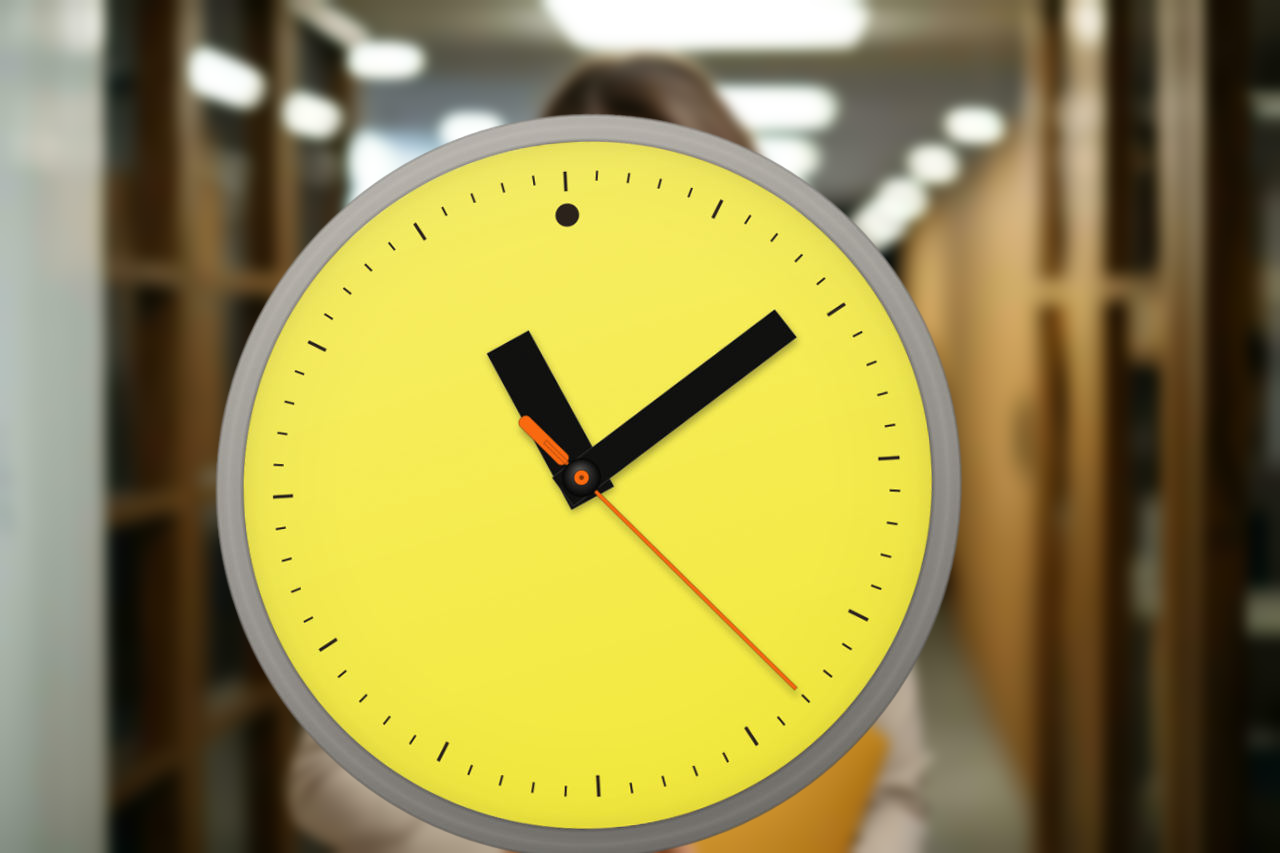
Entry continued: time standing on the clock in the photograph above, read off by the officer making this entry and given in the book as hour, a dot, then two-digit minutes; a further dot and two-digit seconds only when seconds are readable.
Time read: 11.09.23
